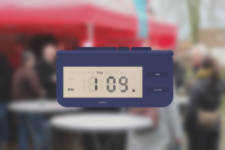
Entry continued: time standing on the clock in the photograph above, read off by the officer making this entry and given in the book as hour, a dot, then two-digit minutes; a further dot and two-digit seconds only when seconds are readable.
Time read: 1.09
